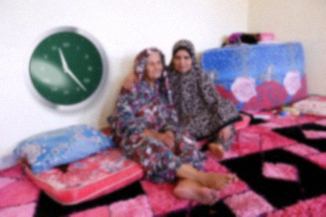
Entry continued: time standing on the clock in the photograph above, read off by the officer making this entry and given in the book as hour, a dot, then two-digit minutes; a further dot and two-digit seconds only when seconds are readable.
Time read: 11.23
